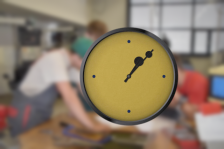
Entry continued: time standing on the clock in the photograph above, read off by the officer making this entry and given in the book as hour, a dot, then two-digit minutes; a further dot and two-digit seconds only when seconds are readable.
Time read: 1.07
